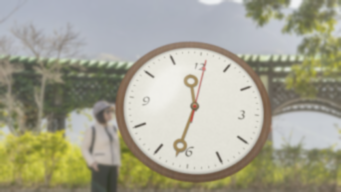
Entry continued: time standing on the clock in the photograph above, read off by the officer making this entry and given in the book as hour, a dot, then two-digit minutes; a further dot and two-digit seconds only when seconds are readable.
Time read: 11.32.01
